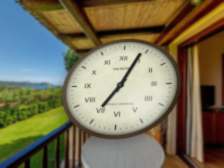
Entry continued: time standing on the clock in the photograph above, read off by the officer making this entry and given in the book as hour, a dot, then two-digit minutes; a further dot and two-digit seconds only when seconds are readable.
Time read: 7.04
